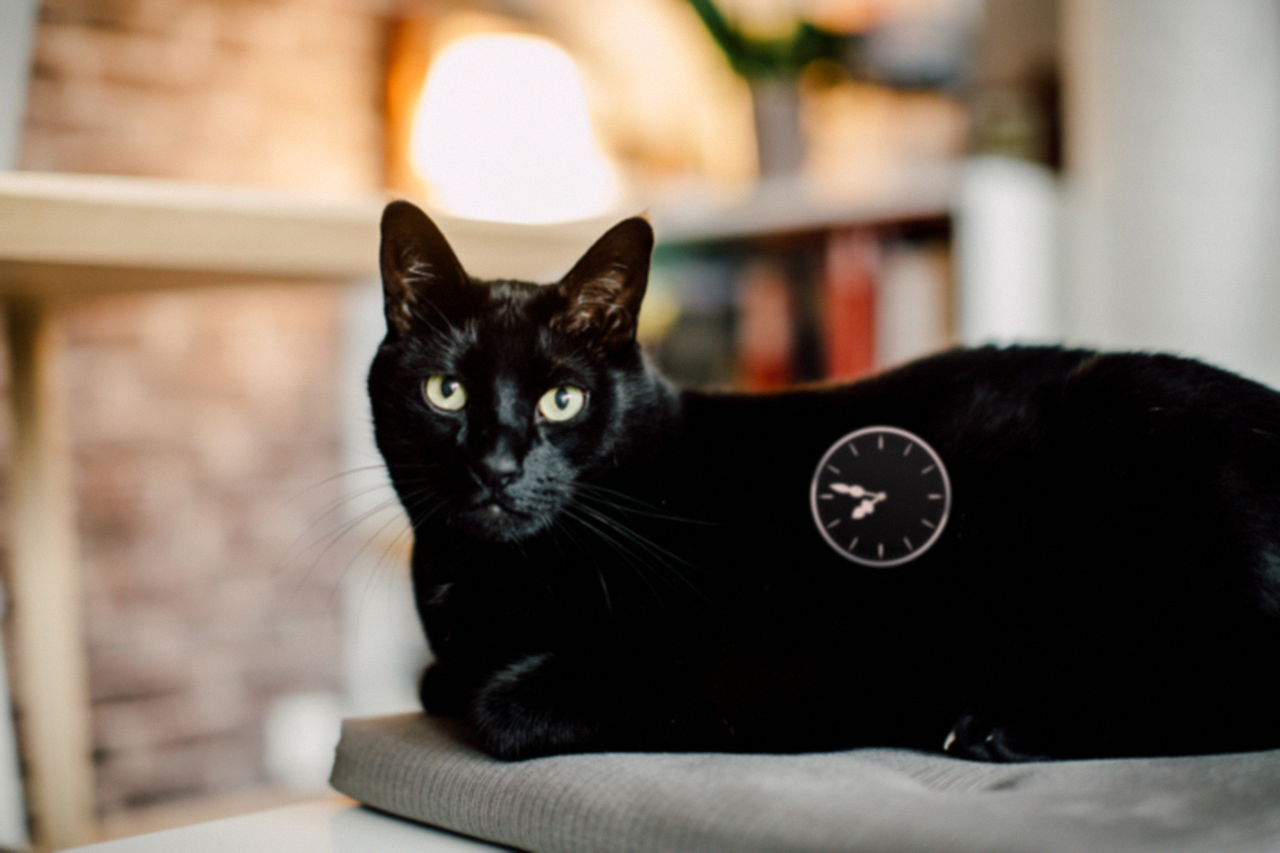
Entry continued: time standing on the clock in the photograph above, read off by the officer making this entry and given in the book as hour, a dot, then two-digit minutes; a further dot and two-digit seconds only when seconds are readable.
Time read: 7.47
